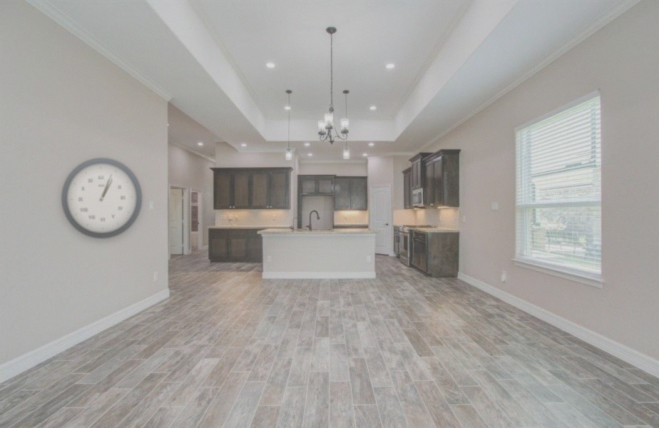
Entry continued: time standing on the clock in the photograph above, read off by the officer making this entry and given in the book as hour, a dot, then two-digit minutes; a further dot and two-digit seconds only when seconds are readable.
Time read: 1.04
